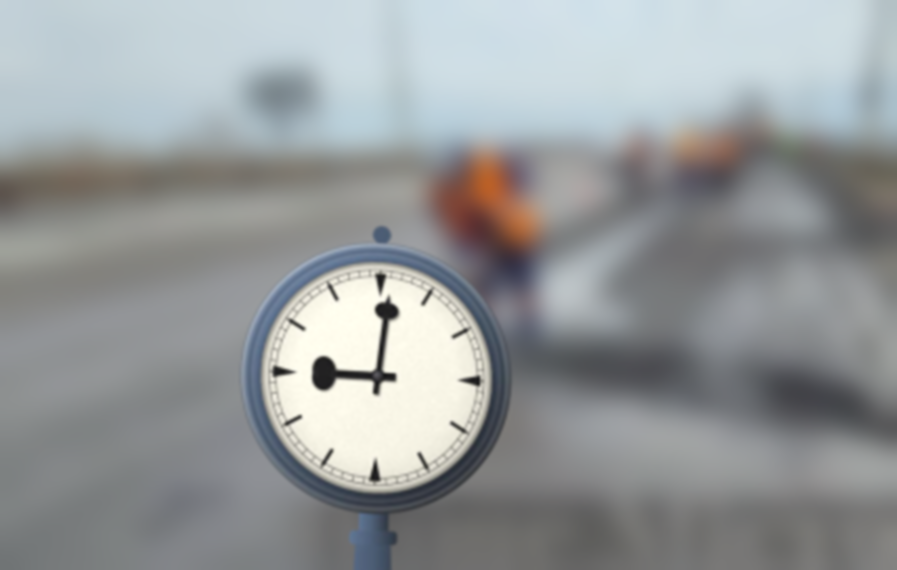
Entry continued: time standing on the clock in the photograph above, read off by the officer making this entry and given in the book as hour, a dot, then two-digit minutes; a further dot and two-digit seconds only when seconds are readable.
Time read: 9.01
